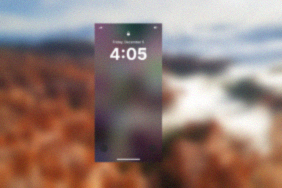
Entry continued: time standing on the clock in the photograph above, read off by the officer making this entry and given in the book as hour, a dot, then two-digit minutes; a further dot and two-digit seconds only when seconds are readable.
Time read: 4.05
